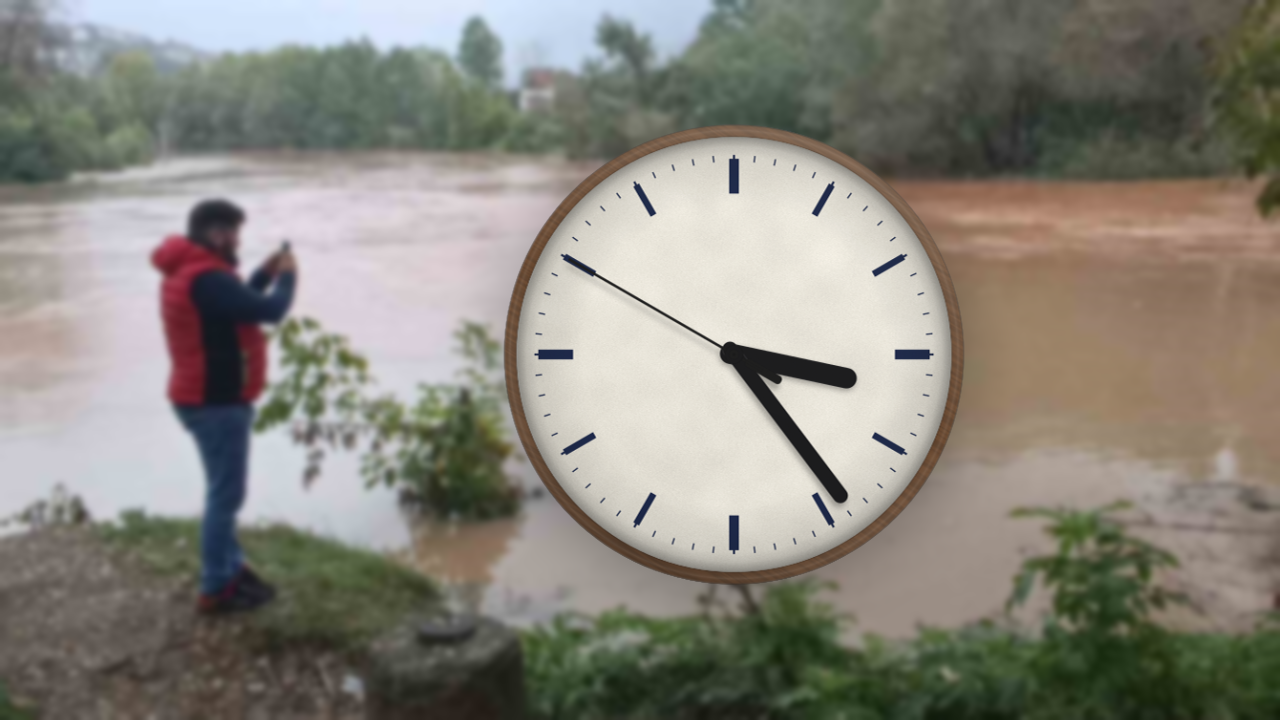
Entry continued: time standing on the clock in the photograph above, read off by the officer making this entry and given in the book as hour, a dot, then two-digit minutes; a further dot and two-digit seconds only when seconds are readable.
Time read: 3.23.50
